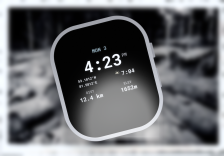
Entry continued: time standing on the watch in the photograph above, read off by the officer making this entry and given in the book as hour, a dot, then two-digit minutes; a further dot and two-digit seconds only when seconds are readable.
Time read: 4.23
